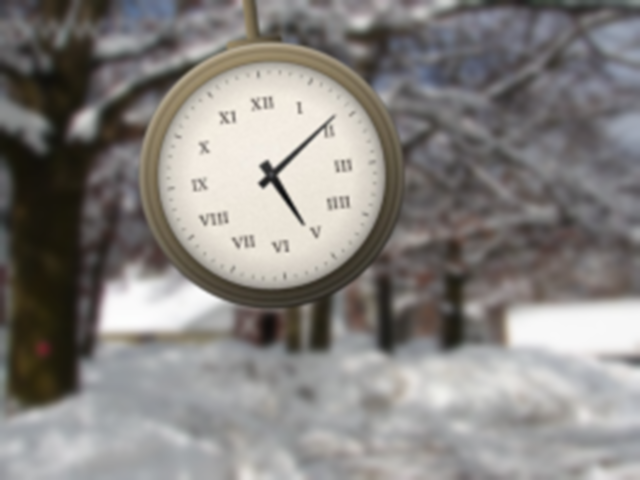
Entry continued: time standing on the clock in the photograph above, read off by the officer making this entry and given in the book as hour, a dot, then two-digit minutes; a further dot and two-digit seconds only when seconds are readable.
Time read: 5.09
